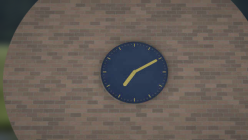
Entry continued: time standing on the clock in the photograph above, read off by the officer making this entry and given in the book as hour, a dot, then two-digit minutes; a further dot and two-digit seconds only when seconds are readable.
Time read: 7.10
